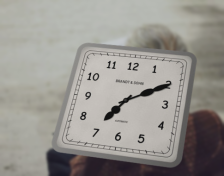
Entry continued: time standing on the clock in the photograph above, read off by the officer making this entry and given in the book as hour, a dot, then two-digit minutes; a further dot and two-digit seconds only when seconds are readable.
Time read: 7.10
